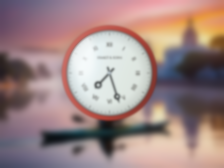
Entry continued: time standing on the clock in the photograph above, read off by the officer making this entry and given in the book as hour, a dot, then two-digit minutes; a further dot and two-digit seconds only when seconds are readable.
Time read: 7.27
